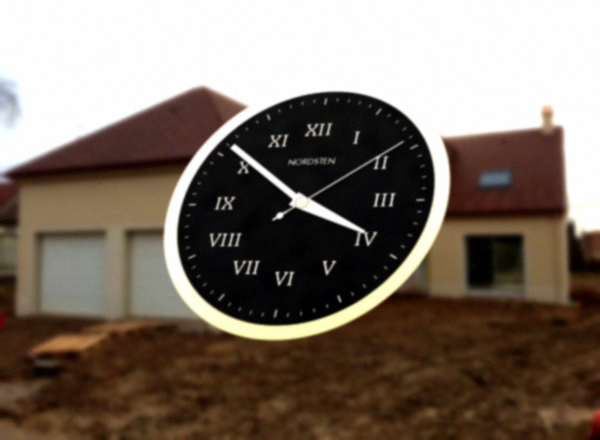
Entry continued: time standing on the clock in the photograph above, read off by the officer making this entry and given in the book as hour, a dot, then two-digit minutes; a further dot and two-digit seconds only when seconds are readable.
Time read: 3.51.09
